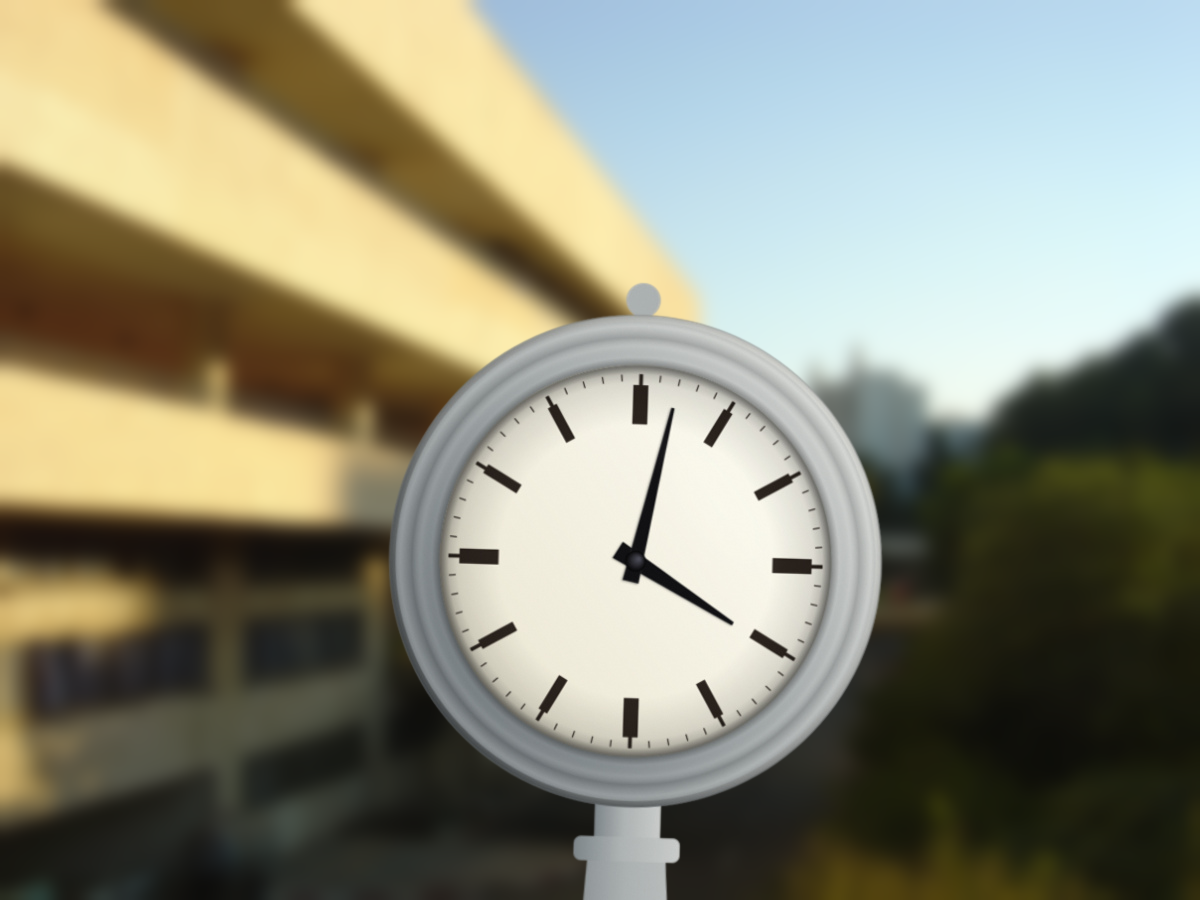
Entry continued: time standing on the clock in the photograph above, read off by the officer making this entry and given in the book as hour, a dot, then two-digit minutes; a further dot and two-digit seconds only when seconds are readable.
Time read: 4.02
